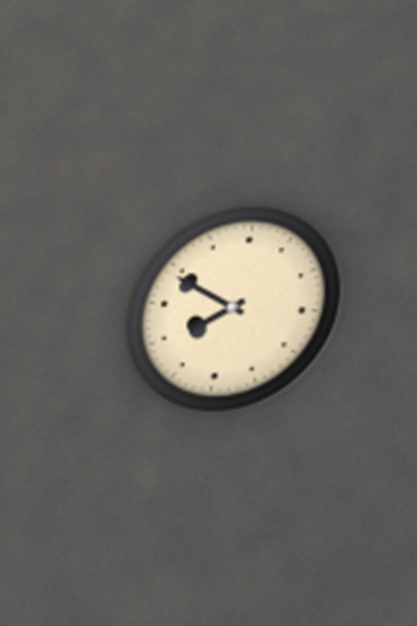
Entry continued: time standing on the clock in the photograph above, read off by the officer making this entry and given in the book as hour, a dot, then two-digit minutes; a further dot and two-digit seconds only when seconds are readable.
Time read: 7.49
